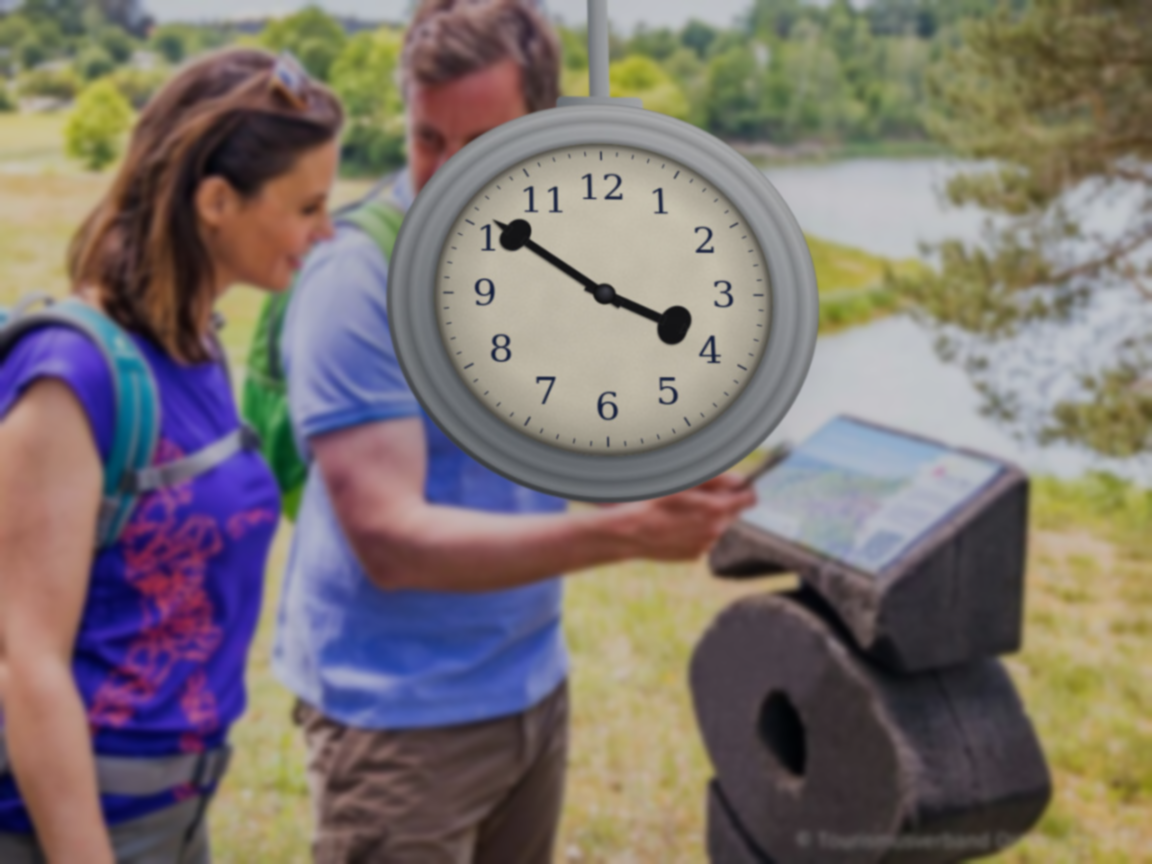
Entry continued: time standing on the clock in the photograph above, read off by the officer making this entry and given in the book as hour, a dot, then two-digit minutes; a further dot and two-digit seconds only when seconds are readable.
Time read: 3.51
